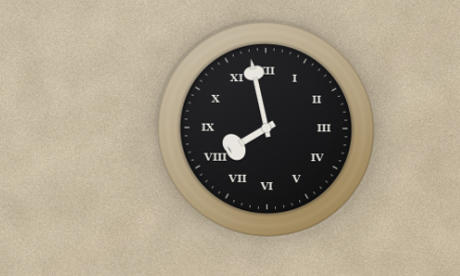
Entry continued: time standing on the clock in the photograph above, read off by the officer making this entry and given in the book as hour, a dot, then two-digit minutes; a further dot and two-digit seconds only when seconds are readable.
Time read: 7.58
